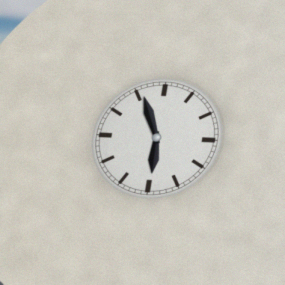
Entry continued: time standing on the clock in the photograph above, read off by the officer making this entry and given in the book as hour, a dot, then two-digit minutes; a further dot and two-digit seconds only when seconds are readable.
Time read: 5.56
